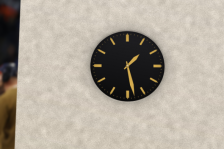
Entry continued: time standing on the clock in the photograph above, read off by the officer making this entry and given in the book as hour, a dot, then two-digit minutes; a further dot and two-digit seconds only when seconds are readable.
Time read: 1.28
